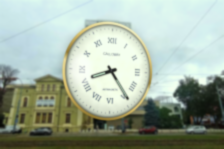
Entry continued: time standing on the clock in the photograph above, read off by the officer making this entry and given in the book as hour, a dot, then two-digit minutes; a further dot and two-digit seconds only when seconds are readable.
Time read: 8.24
